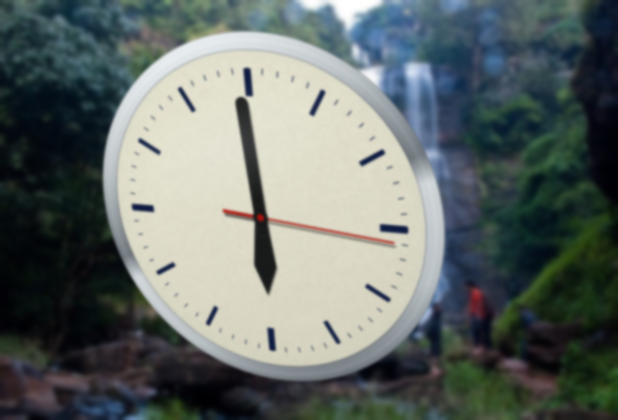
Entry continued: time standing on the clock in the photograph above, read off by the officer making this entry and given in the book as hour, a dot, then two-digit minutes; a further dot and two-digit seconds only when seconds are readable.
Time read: 5.59.16
